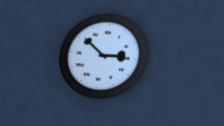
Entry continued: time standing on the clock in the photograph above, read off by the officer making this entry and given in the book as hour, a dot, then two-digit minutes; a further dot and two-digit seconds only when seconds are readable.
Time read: 2.51
